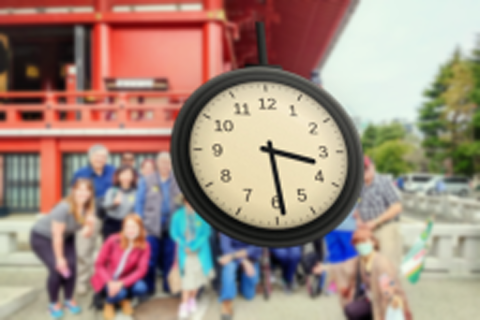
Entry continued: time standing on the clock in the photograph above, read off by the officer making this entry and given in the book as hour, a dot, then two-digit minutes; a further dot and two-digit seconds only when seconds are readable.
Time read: 3.29
